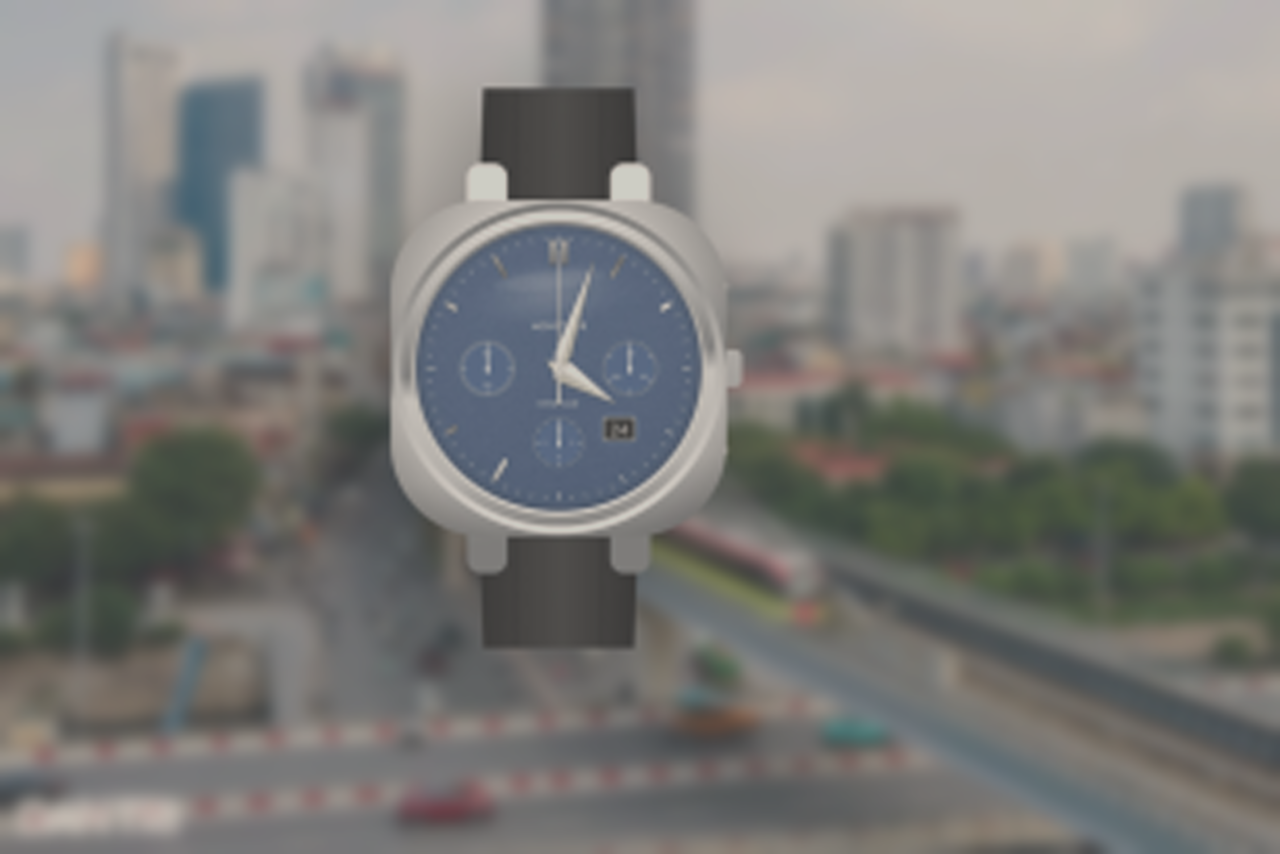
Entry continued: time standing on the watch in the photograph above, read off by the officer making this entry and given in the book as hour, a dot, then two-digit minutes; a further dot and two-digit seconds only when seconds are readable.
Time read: 4.03
